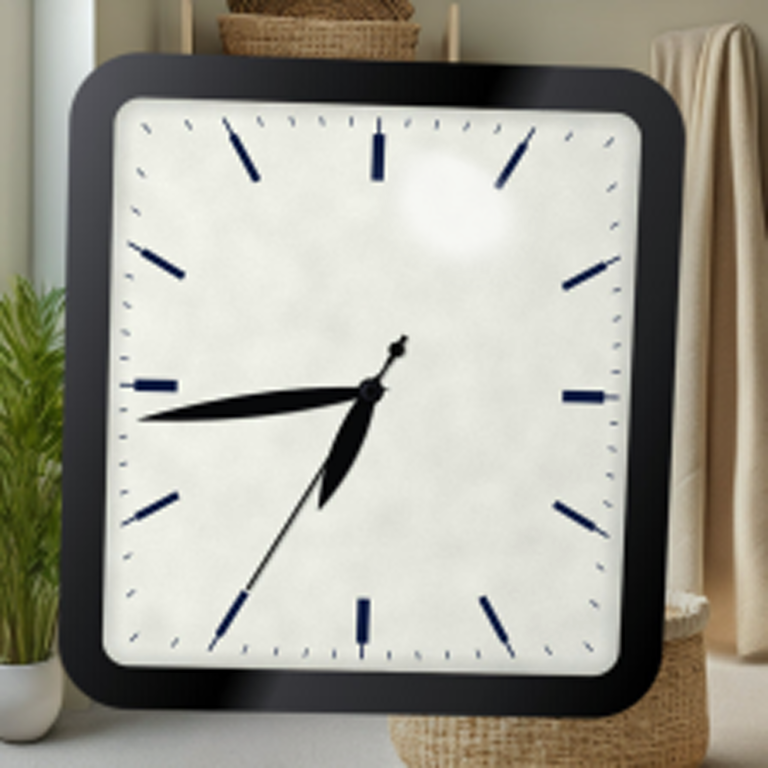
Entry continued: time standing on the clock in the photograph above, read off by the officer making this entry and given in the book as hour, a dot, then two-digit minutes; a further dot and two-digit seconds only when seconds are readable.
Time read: 6.43.35
